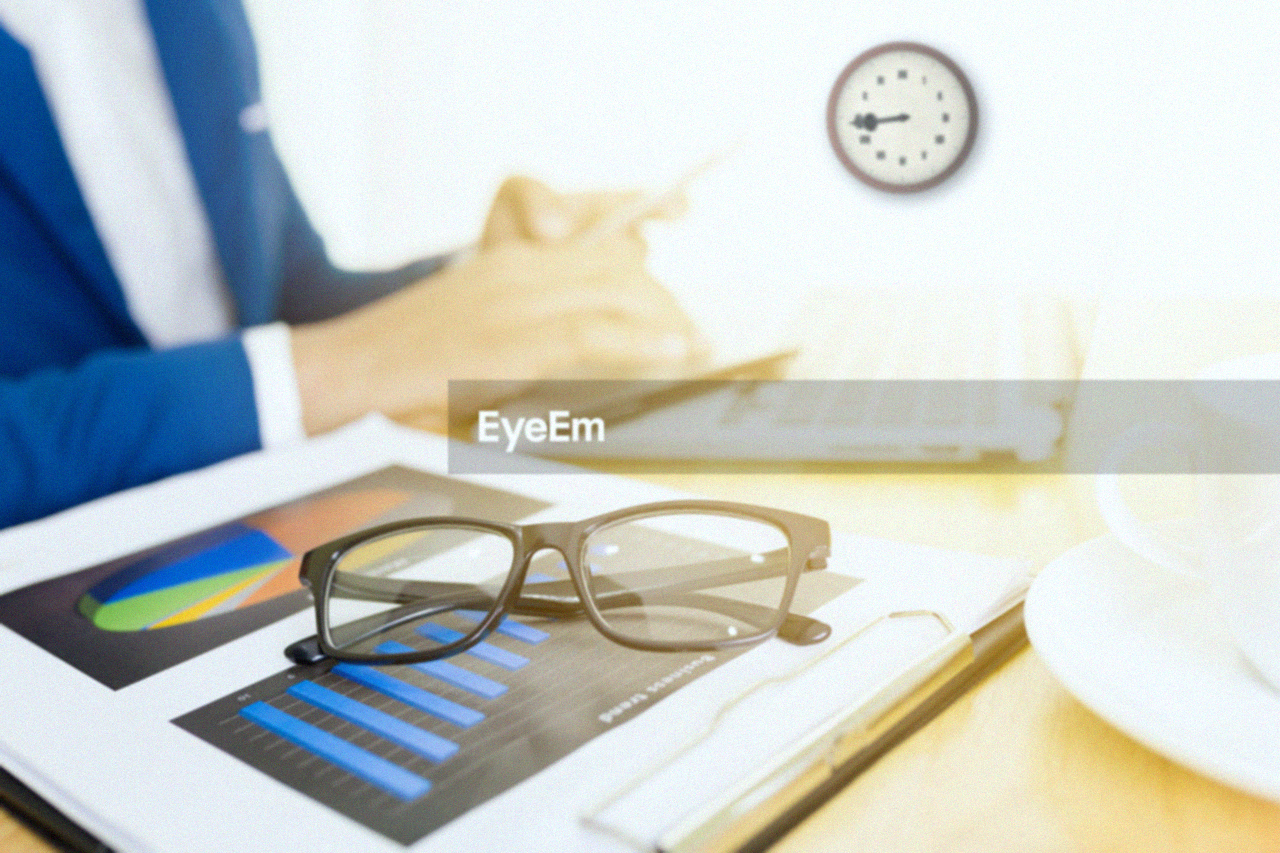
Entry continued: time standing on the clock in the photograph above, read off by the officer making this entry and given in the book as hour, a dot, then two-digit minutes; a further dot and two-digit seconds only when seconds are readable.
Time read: 8.44
